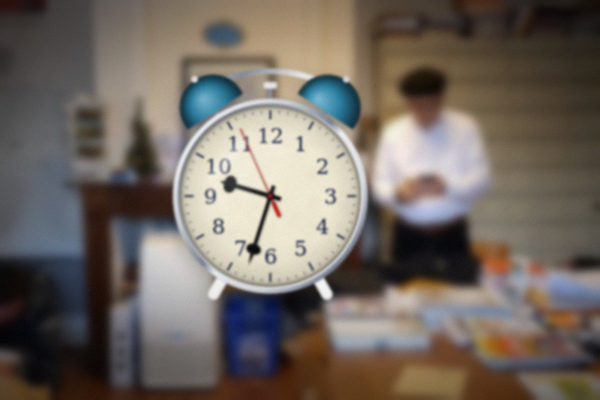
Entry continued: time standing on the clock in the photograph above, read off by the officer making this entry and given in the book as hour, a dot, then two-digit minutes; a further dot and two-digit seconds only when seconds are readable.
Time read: 9.32.56
